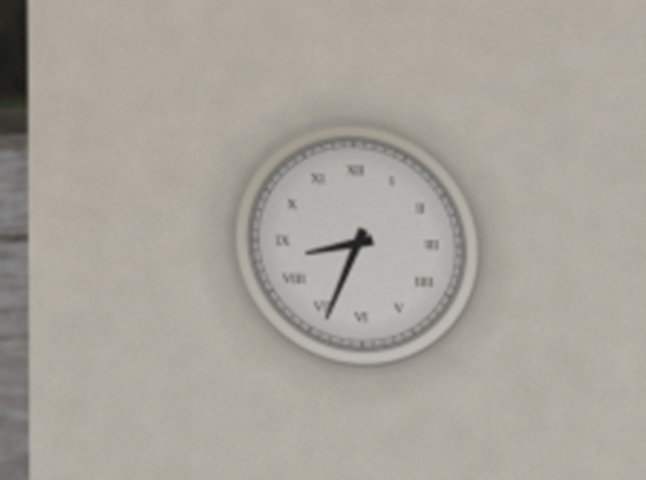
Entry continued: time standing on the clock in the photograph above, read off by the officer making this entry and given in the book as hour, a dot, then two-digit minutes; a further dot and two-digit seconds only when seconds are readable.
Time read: 8.34
